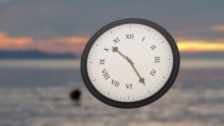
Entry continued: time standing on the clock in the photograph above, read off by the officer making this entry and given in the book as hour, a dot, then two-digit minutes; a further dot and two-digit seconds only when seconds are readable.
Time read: 10.25
